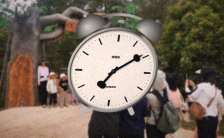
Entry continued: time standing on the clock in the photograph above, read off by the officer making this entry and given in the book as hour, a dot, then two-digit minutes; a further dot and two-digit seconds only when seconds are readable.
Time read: 7.09
